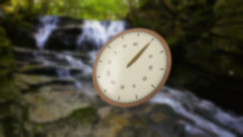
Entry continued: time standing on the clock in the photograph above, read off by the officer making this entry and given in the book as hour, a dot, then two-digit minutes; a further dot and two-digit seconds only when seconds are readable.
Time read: 1.05
